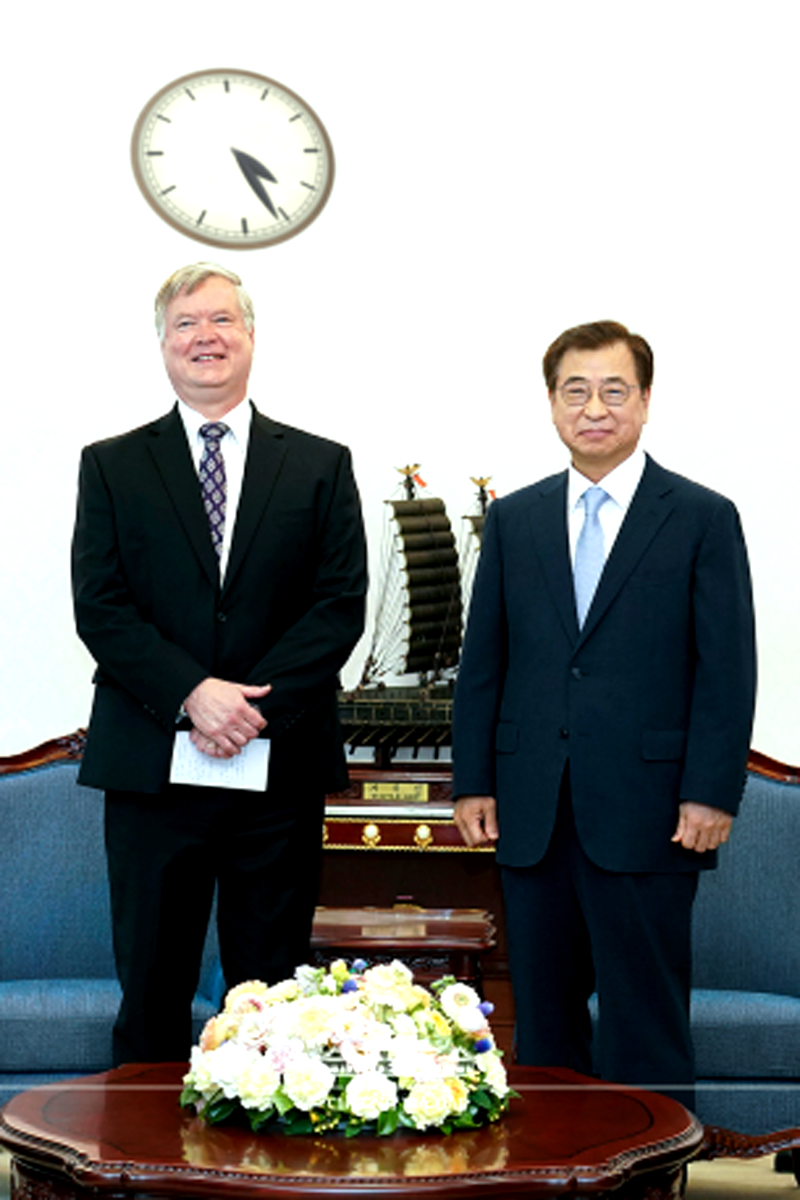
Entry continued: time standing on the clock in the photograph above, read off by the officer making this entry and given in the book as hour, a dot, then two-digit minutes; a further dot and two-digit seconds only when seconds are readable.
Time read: 4.26
